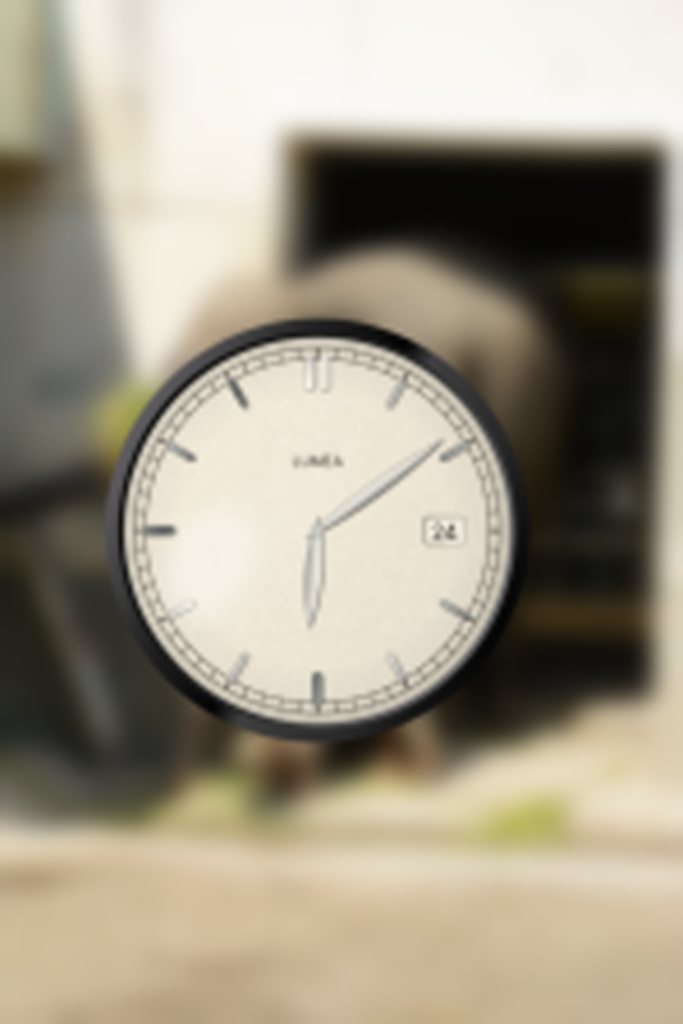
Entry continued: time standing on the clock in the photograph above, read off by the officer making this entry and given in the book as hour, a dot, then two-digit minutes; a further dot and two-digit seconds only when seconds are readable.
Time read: 6.09
